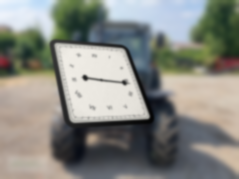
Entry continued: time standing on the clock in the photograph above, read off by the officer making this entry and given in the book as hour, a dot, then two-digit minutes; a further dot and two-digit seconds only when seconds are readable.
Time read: 9.16
